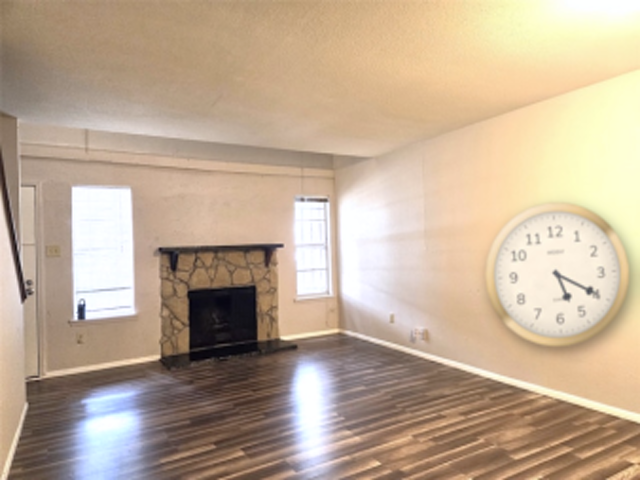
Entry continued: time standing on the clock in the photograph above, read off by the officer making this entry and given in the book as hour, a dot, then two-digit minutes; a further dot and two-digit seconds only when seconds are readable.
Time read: 5.20
